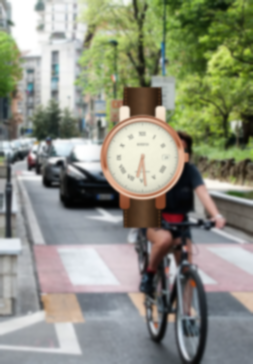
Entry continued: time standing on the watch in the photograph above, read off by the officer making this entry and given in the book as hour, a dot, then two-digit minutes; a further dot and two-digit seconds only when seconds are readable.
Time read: 6.29
